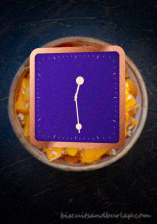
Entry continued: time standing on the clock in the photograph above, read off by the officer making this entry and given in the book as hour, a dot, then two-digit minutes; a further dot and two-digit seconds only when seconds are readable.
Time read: 12.29
